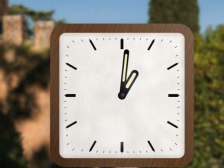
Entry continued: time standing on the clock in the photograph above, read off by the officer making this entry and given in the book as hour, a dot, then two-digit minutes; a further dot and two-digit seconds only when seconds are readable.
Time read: 1.01
